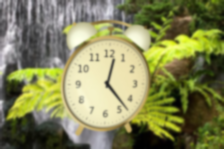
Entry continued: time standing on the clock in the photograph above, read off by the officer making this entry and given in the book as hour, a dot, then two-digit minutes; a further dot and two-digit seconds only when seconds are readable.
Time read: 12.23
